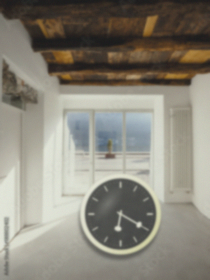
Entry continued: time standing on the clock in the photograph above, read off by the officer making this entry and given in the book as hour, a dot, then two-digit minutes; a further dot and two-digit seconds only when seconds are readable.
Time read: 6.20
